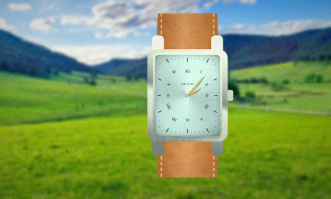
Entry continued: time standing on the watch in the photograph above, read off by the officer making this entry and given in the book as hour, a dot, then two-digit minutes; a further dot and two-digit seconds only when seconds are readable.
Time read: 2.07
